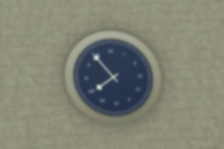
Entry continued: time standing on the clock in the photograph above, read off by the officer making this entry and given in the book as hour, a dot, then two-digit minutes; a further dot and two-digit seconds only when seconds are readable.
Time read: 7.54
